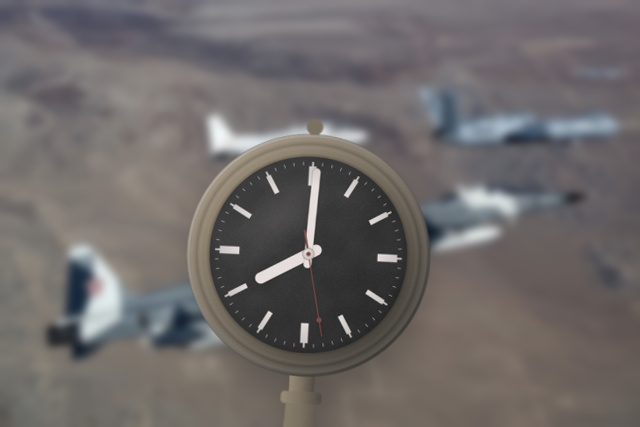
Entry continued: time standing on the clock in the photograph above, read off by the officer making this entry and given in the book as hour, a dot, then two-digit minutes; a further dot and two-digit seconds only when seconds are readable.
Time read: 8.00.28
